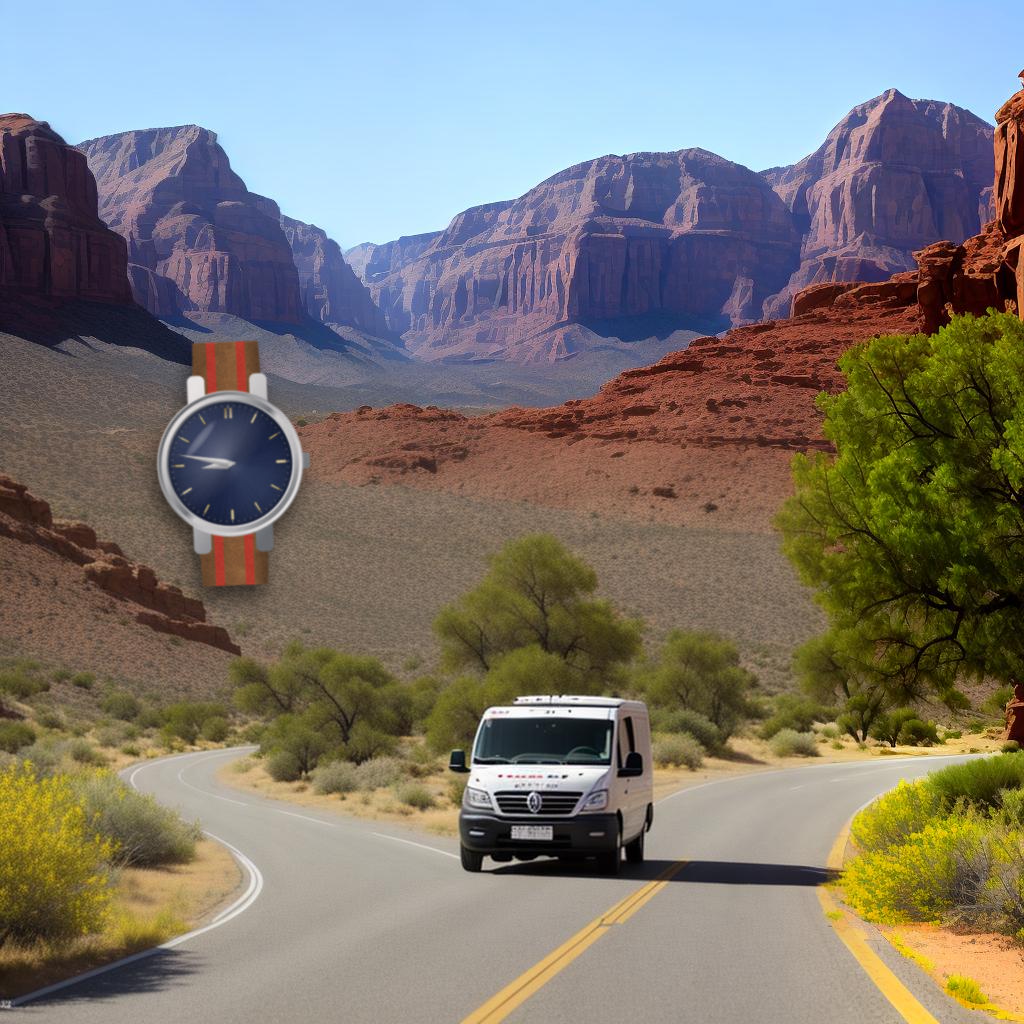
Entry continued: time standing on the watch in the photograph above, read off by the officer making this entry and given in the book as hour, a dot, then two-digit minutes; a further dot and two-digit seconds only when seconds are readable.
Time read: 8.47
